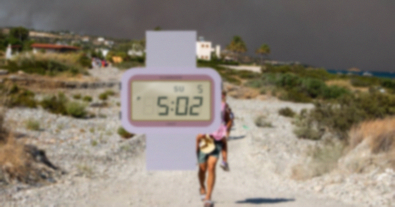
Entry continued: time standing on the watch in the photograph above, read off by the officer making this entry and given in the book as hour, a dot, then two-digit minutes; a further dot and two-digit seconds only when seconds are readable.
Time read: 5.02
